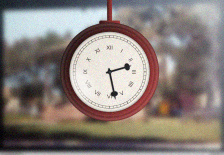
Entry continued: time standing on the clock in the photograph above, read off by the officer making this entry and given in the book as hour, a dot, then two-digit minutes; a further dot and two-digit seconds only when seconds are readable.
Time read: 2.28
